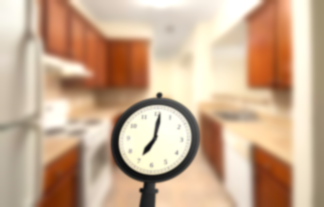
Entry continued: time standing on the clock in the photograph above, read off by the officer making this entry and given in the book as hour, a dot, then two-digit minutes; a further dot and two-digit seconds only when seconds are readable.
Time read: 7.01
